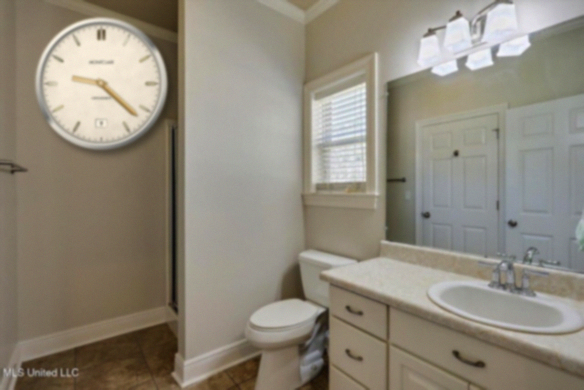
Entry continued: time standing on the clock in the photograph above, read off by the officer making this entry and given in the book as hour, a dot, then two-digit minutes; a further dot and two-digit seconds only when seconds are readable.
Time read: 9.22
